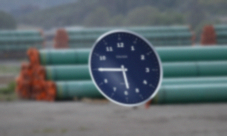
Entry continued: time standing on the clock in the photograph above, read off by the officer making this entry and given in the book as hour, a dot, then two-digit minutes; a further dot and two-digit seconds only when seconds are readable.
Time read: 5.45
